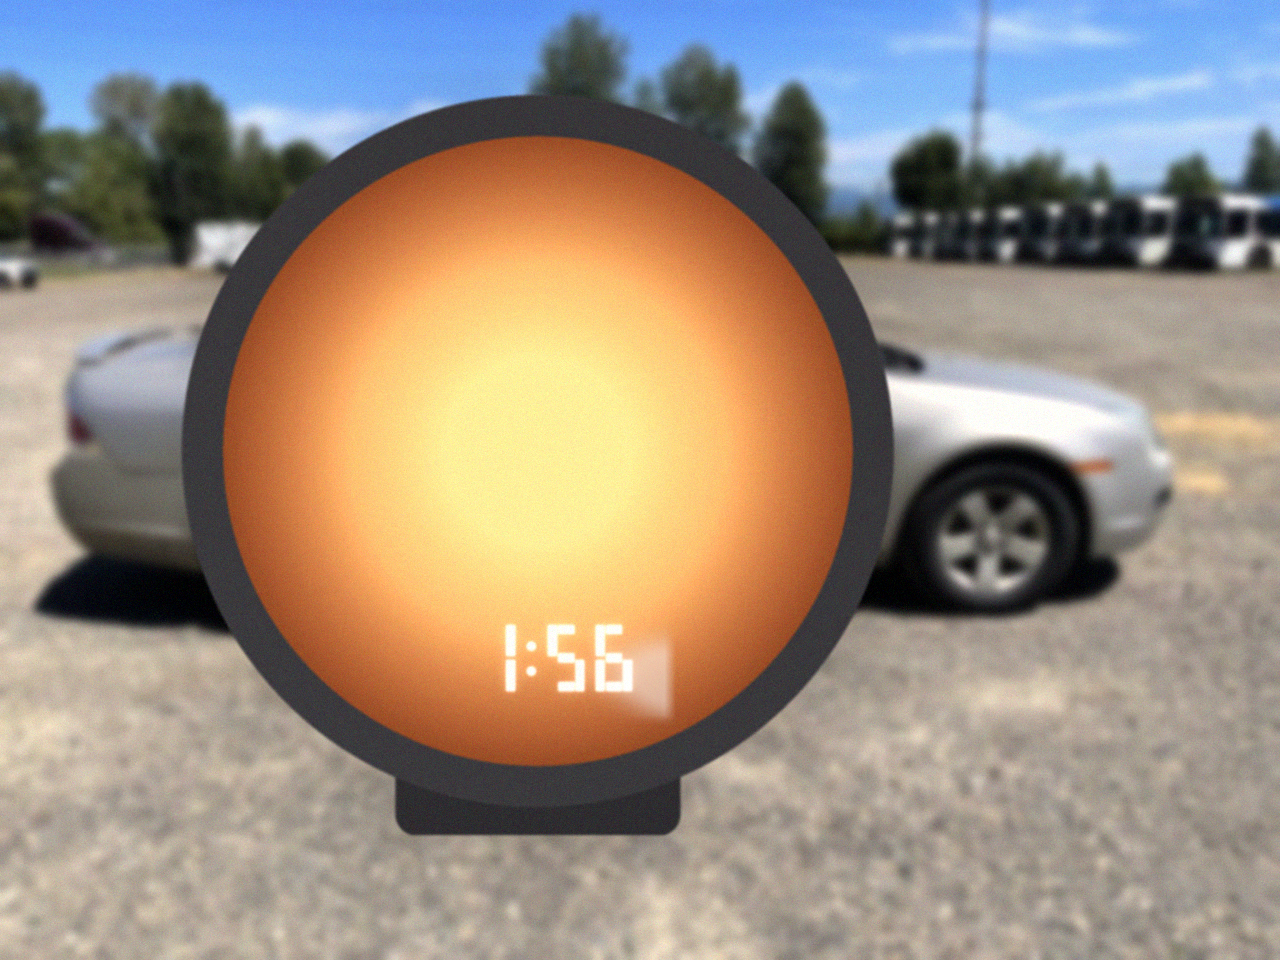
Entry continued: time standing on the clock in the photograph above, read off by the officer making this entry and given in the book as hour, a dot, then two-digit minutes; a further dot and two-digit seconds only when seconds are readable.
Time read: 1.56
